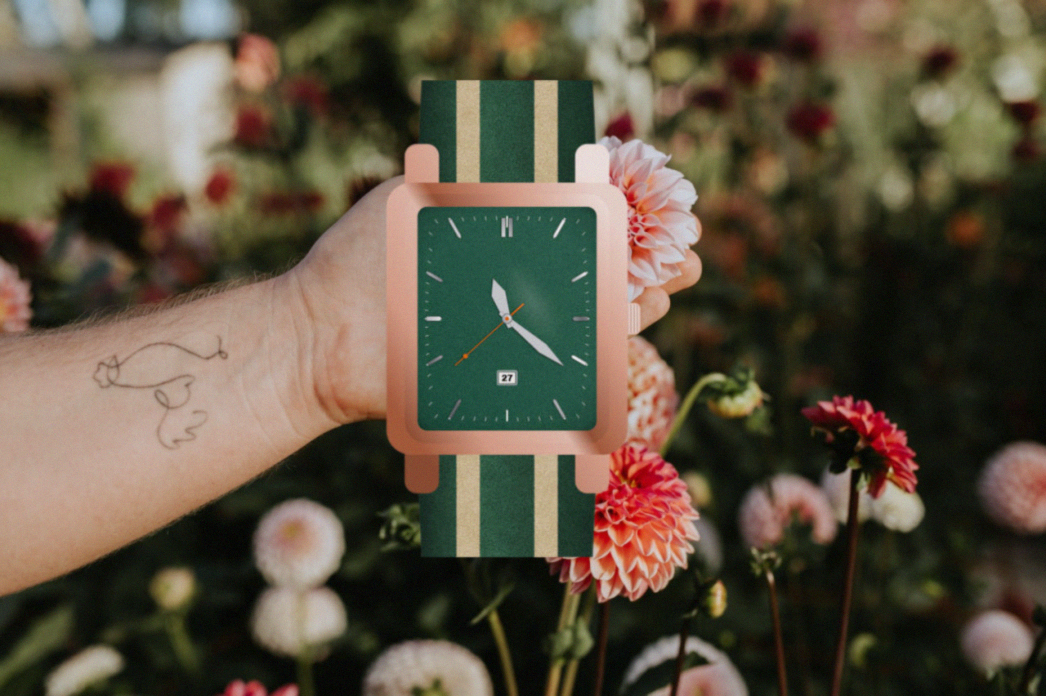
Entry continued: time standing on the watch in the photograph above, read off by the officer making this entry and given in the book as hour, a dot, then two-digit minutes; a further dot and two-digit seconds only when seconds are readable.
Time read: 11.21.38
